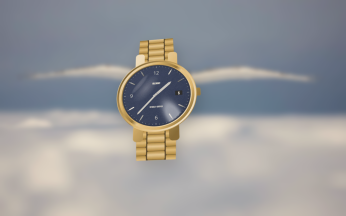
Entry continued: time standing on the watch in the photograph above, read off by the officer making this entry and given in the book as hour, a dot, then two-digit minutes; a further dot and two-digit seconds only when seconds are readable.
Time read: 1.37
